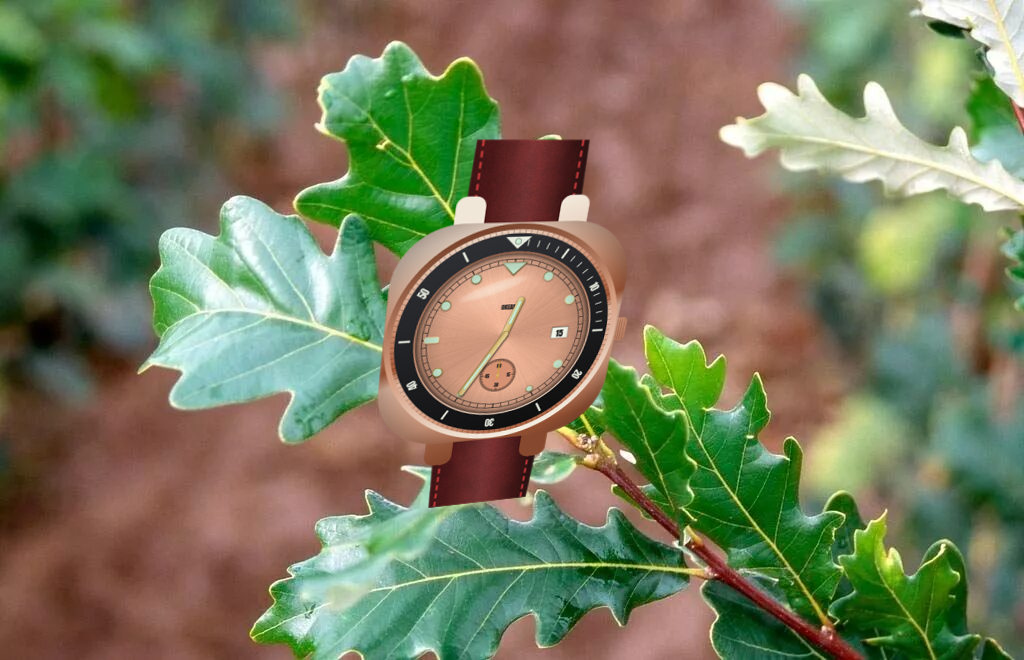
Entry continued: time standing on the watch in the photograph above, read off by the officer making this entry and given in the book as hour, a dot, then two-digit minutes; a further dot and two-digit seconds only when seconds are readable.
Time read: 12.35
